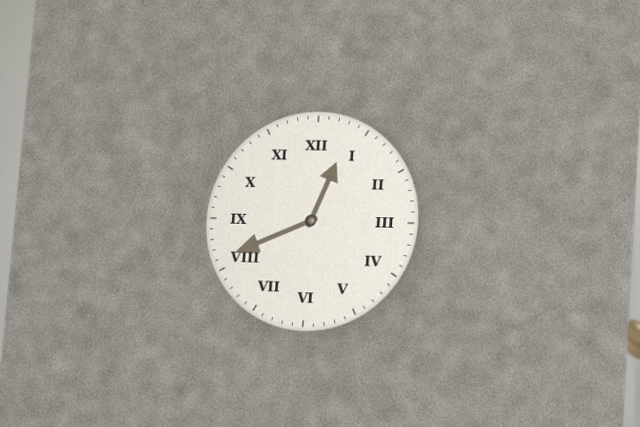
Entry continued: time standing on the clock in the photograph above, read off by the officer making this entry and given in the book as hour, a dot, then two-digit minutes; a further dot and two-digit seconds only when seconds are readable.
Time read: 12.41
